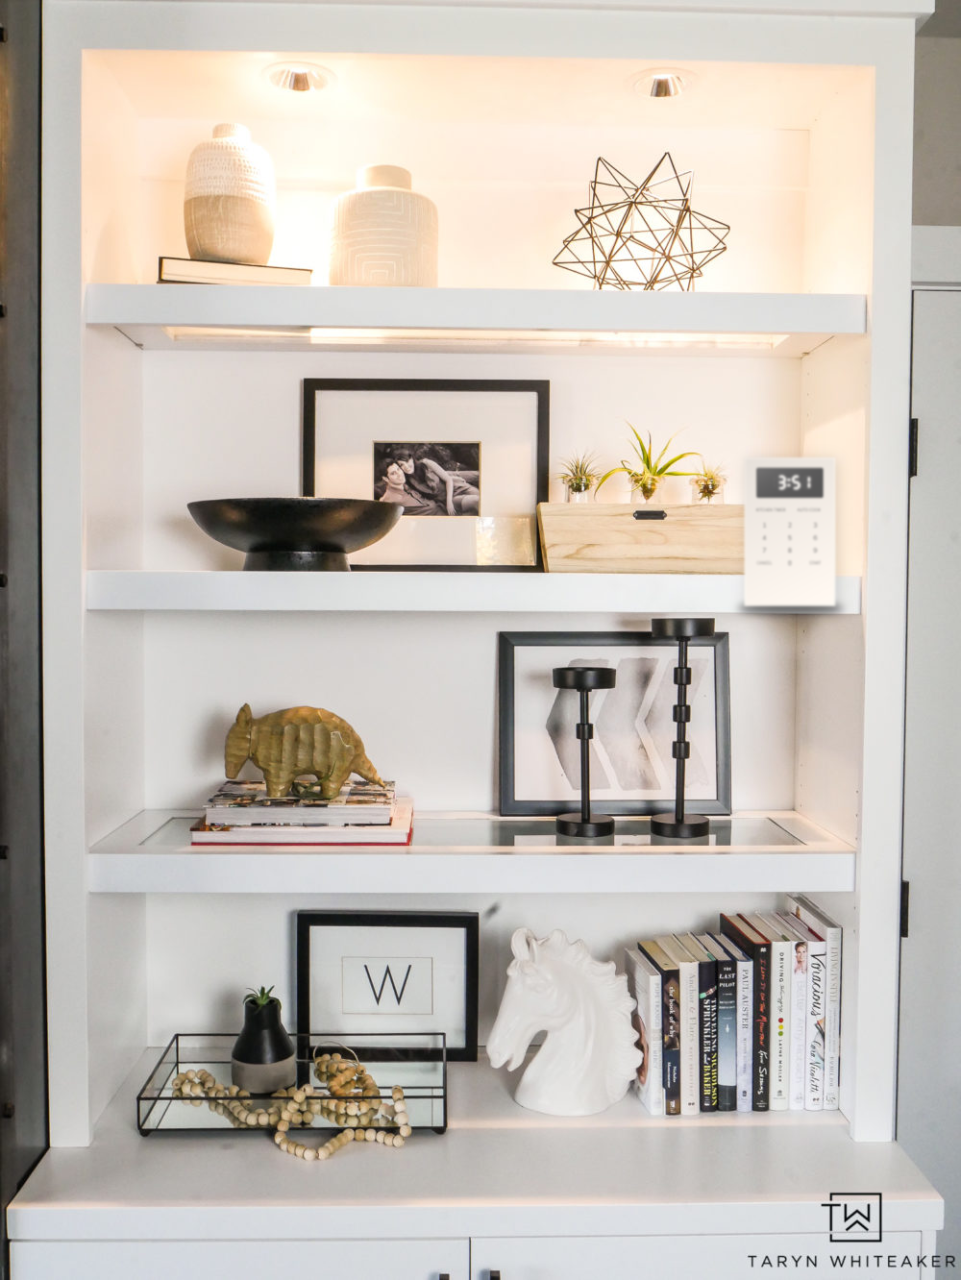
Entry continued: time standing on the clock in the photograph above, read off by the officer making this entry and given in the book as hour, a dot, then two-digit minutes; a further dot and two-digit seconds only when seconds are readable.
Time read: 3.51
